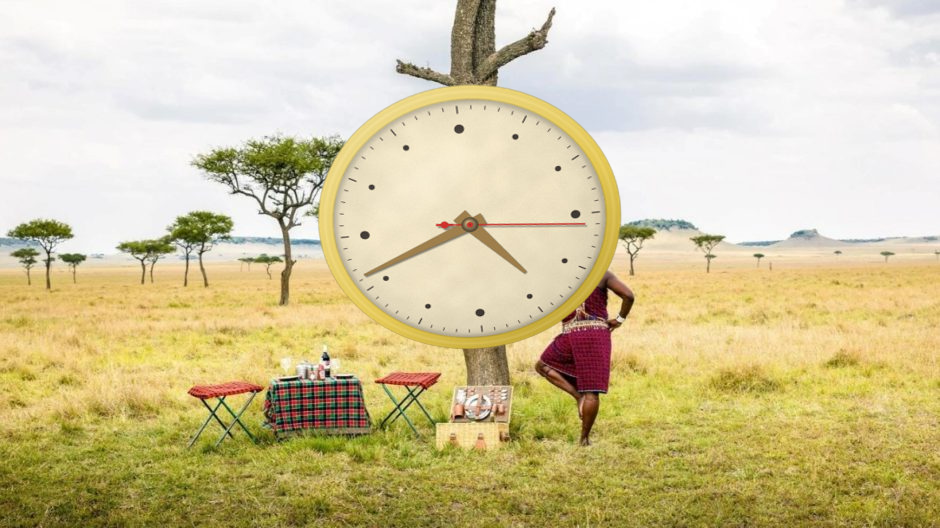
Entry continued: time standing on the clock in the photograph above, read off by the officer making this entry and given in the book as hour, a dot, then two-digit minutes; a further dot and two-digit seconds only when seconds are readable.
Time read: 4.41.16
